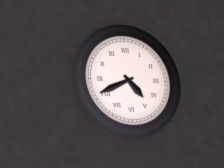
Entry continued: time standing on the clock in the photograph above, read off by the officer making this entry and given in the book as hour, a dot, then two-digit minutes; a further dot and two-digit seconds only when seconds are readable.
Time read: 4.41
